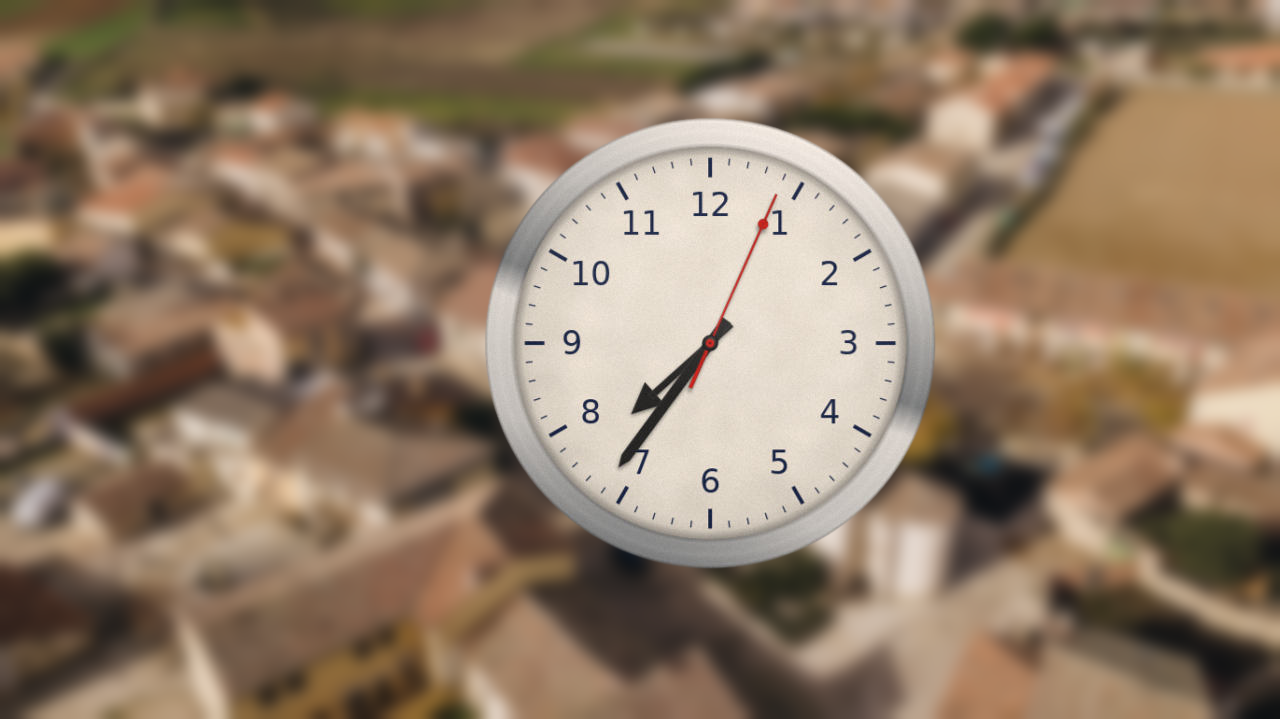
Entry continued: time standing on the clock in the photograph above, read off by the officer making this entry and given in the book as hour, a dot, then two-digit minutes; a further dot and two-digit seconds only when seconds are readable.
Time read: 7.36.04
